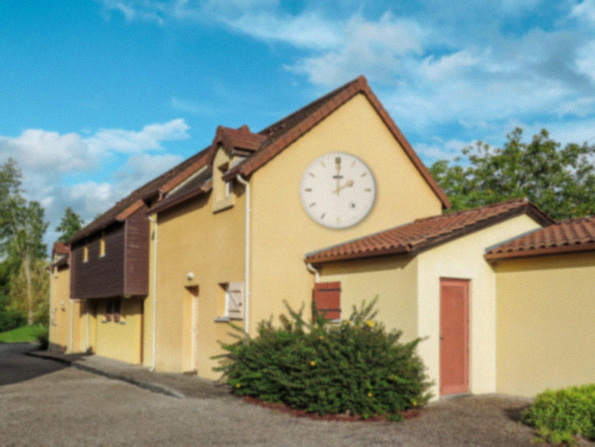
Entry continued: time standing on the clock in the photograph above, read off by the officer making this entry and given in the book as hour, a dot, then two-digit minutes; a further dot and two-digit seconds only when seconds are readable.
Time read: 2.00
